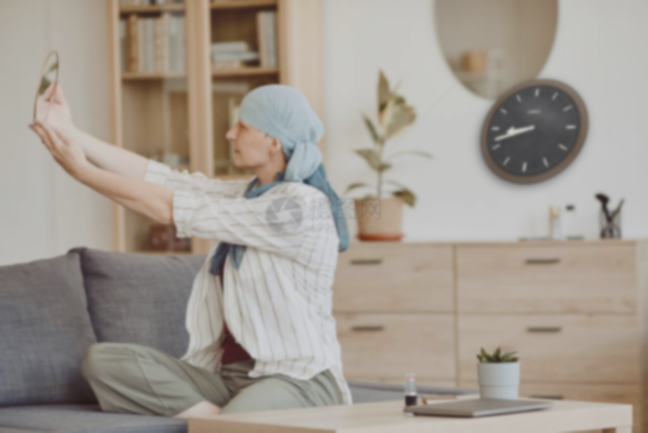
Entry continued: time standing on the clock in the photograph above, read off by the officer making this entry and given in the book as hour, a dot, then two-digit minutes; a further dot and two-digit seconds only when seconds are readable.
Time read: 8.42
